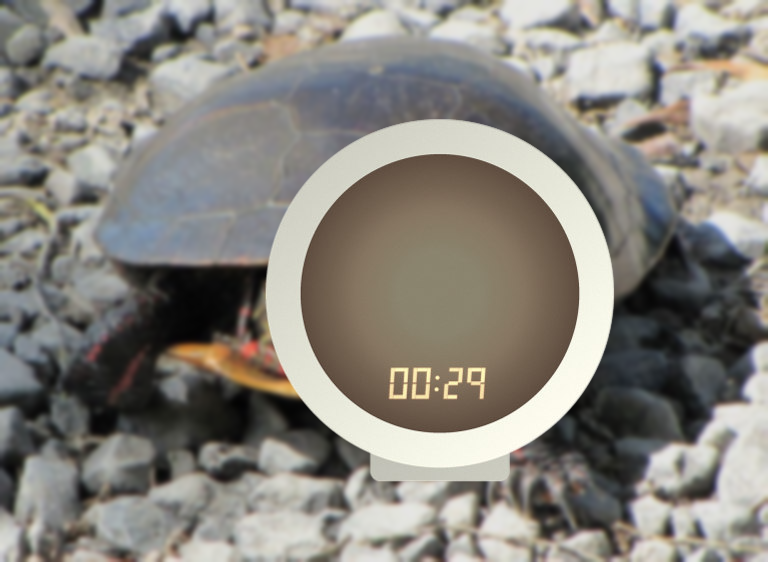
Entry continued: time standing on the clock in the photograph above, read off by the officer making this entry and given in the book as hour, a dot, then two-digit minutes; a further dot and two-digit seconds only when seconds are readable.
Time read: 0.29
